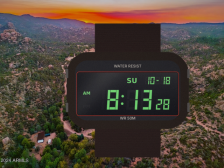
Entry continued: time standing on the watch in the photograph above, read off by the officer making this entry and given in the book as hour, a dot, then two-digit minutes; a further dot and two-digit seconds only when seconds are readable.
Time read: 8.13.28
